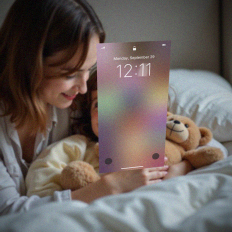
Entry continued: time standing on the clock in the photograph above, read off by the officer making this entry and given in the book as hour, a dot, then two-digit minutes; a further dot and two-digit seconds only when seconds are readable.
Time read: 12.11
